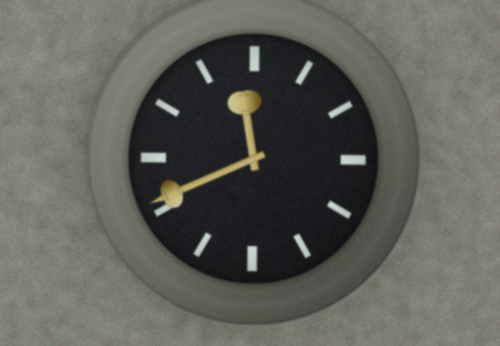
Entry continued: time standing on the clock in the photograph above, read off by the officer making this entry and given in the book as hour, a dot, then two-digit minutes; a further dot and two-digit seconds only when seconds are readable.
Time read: 11.41
